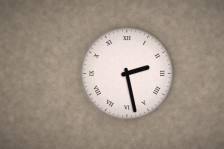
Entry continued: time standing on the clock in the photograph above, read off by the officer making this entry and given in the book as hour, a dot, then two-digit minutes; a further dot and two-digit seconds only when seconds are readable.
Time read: 2.28
